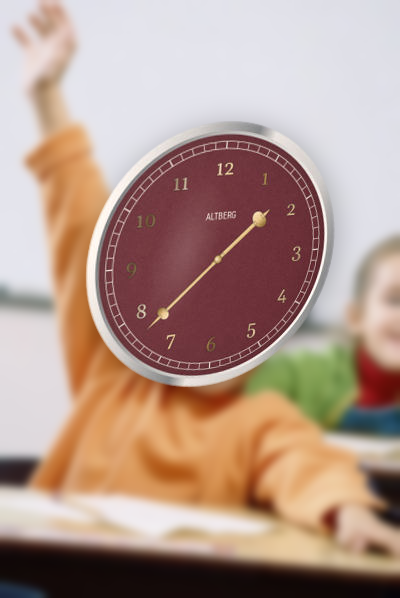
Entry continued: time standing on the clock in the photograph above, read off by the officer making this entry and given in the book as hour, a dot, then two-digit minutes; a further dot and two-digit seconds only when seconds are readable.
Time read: 1.38
